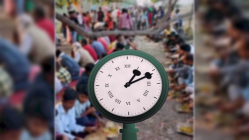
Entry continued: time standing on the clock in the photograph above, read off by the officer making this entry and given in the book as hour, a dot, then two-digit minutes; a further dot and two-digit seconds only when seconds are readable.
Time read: 1.11
